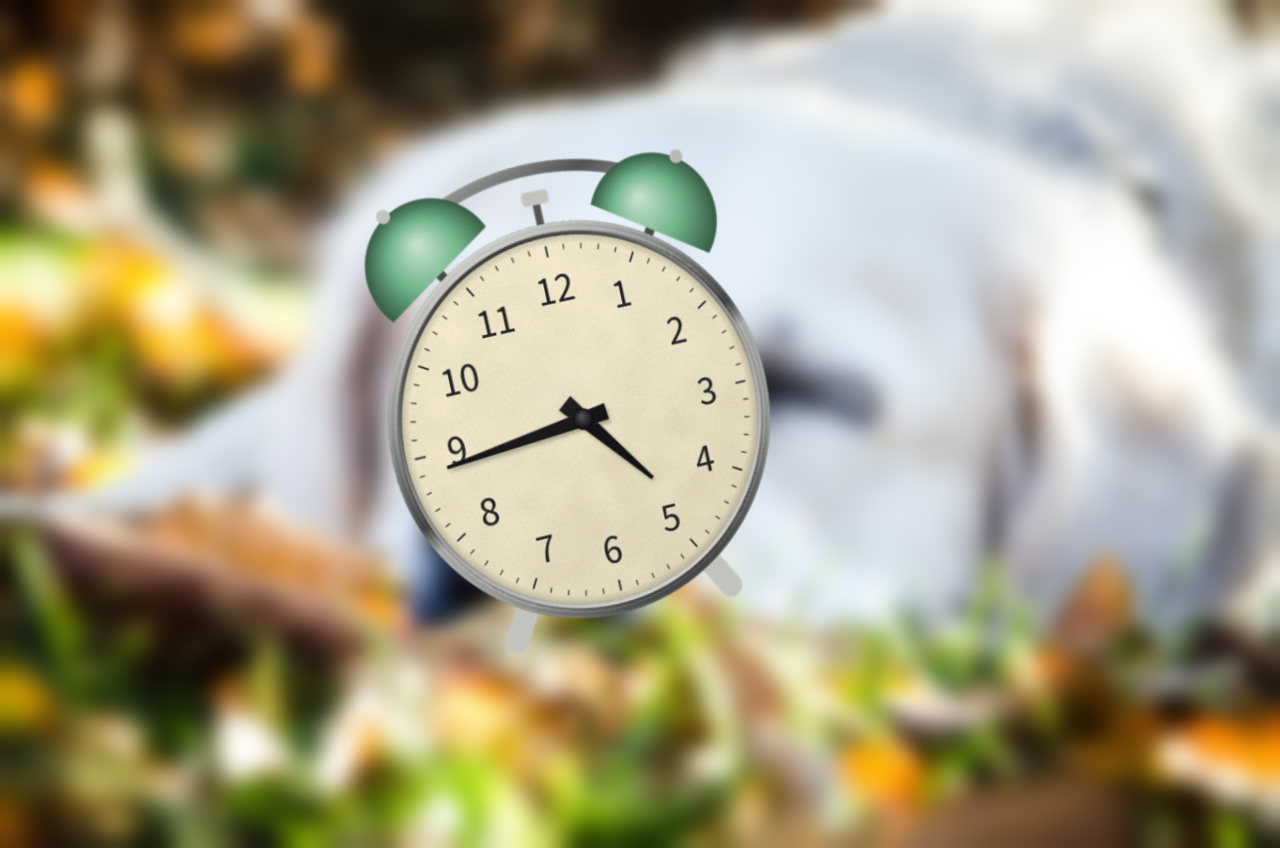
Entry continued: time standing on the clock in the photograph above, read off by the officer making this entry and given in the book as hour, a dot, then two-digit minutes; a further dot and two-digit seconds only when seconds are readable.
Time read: 4.44
